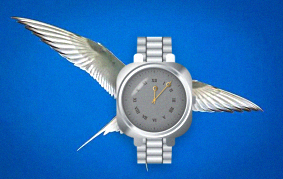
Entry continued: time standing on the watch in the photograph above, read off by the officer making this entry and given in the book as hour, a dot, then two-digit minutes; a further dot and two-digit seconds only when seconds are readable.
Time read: 12.07
